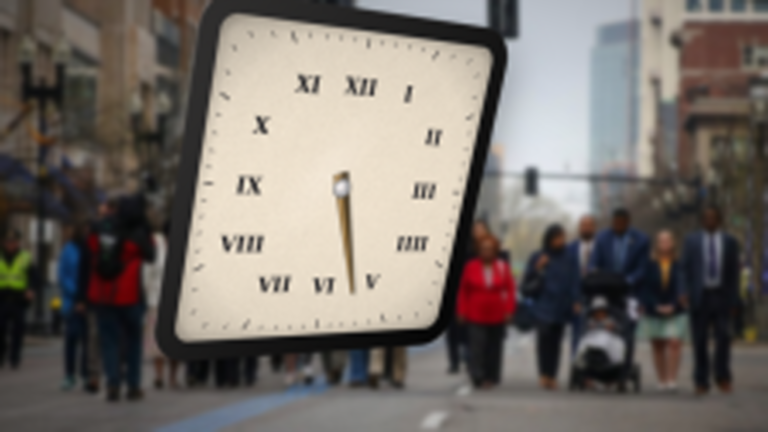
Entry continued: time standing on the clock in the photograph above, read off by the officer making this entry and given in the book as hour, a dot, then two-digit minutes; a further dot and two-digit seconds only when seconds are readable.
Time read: 5.27
